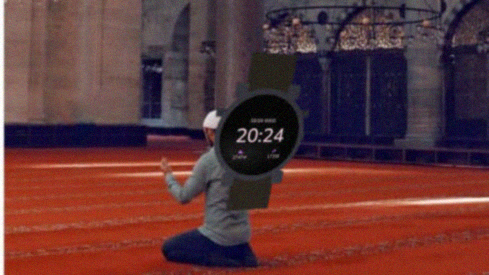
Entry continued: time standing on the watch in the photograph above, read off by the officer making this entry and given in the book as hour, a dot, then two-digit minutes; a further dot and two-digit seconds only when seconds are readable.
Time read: 20.24
